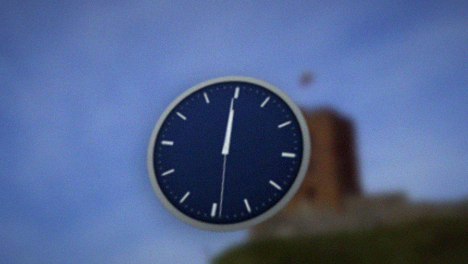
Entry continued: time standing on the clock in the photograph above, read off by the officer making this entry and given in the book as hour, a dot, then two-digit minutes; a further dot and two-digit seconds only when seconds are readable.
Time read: 11.59.29
